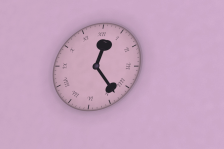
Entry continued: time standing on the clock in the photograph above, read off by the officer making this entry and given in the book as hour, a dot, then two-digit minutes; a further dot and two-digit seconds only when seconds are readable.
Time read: 12.23
